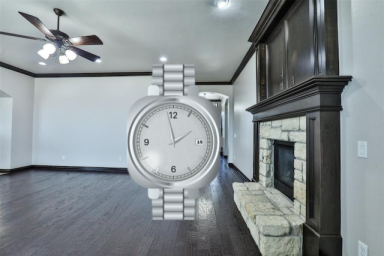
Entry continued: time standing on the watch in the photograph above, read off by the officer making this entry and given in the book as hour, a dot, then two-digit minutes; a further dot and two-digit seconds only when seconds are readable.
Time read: 1.58
